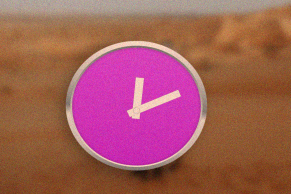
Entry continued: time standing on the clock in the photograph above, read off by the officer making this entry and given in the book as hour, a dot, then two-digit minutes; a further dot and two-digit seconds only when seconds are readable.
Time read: 12.11
